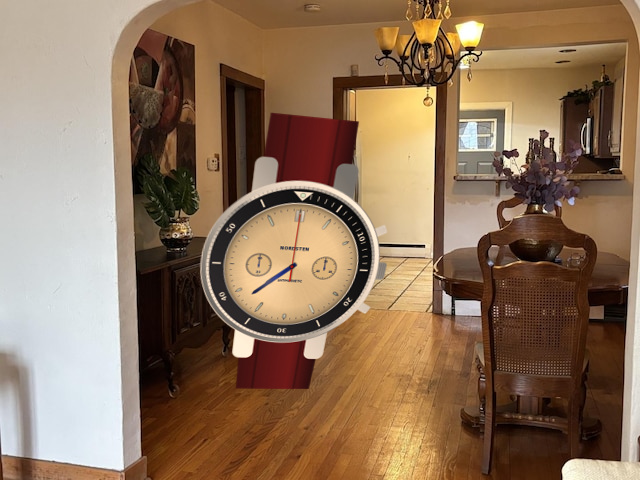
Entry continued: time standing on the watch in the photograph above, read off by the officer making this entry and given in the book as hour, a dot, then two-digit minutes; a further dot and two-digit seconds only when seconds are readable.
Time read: 7.38
